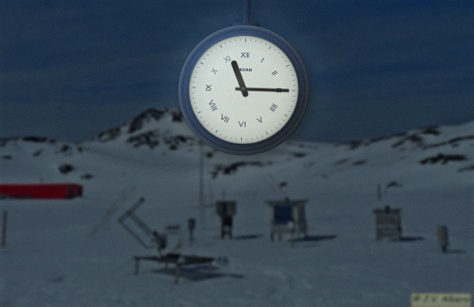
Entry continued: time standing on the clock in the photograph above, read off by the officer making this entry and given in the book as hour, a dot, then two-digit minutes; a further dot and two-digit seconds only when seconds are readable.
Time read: 11.15
